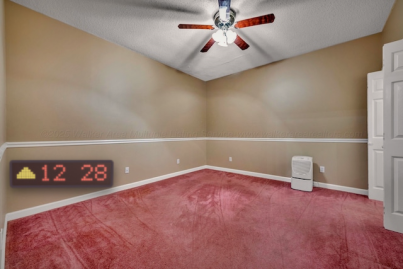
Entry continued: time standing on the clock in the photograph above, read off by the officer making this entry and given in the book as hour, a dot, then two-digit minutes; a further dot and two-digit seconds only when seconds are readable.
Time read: 12.28
